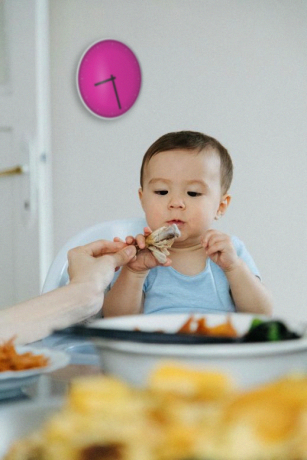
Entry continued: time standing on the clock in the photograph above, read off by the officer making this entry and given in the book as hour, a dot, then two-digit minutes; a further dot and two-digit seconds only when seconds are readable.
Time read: 8.27
